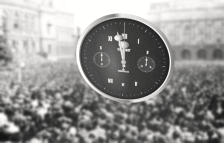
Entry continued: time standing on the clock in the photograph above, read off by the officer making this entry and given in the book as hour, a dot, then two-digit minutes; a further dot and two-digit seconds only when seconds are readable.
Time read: 11.58
